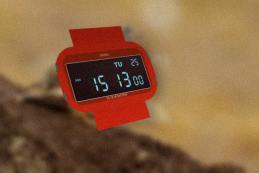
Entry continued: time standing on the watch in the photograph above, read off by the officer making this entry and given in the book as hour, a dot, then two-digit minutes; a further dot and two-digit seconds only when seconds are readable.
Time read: 15.13.00
